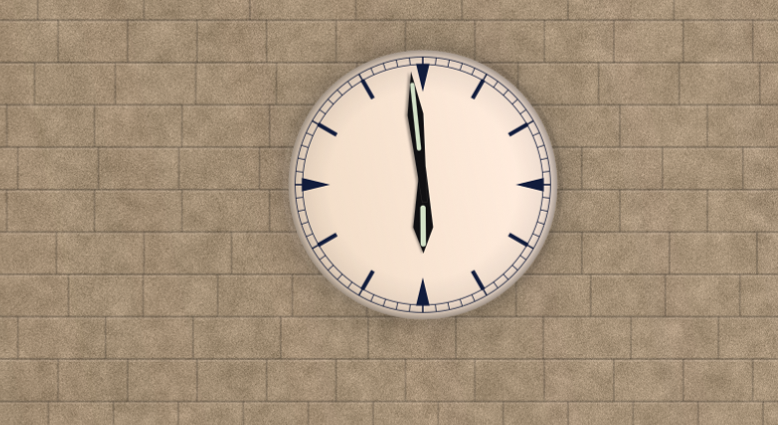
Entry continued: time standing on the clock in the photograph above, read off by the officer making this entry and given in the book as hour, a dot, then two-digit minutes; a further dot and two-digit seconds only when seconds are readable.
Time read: 5.59
